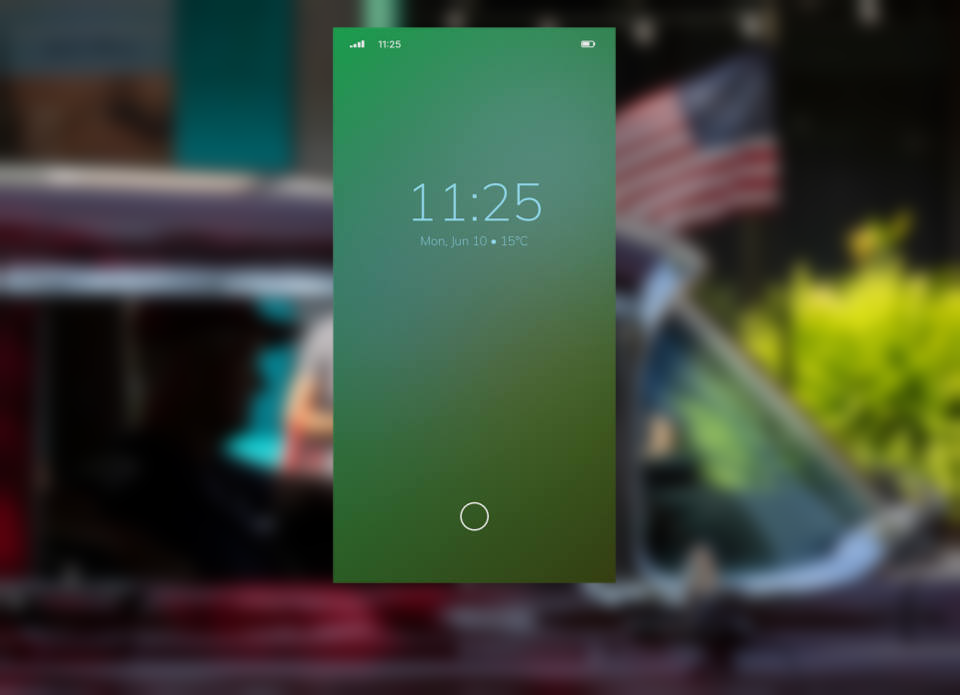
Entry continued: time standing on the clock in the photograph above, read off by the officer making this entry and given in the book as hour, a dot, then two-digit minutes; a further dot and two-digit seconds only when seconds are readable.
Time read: 11.25
